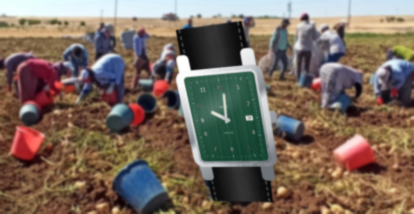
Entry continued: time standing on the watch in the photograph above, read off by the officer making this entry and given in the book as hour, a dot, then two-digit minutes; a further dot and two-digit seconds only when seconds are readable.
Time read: 10.01
